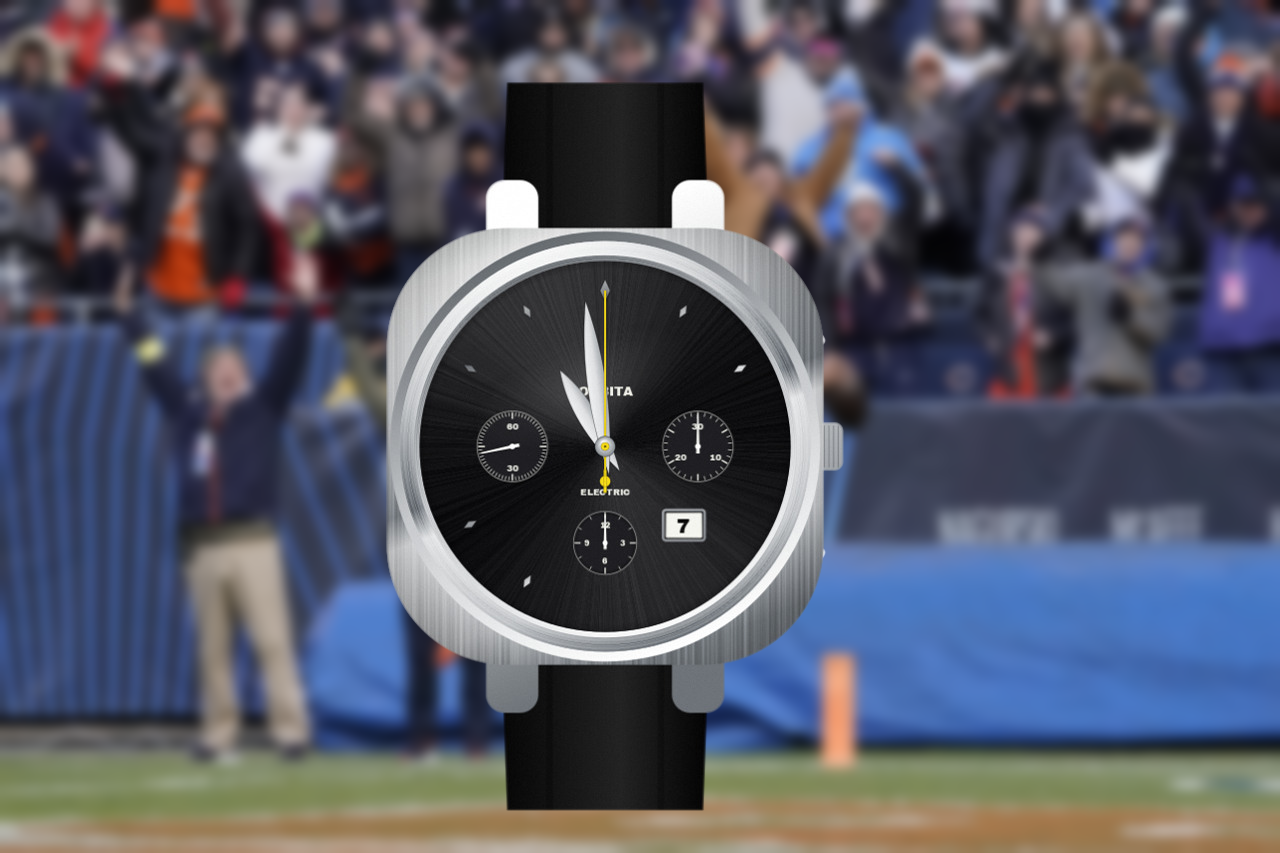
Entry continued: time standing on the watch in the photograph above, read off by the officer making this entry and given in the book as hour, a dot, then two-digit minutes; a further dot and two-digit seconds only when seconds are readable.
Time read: 10.58.43
